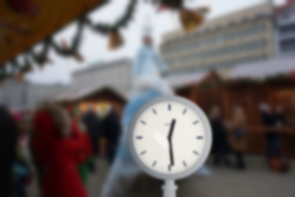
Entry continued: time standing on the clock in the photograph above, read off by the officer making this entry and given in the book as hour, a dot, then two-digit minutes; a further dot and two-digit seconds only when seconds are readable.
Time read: 12.29
